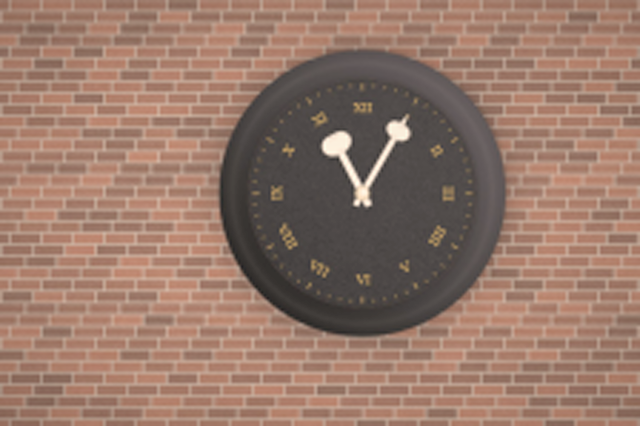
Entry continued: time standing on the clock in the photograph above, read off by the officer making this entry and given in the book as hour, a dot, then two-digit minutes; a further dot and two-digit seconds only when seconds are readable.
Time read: 11.05
